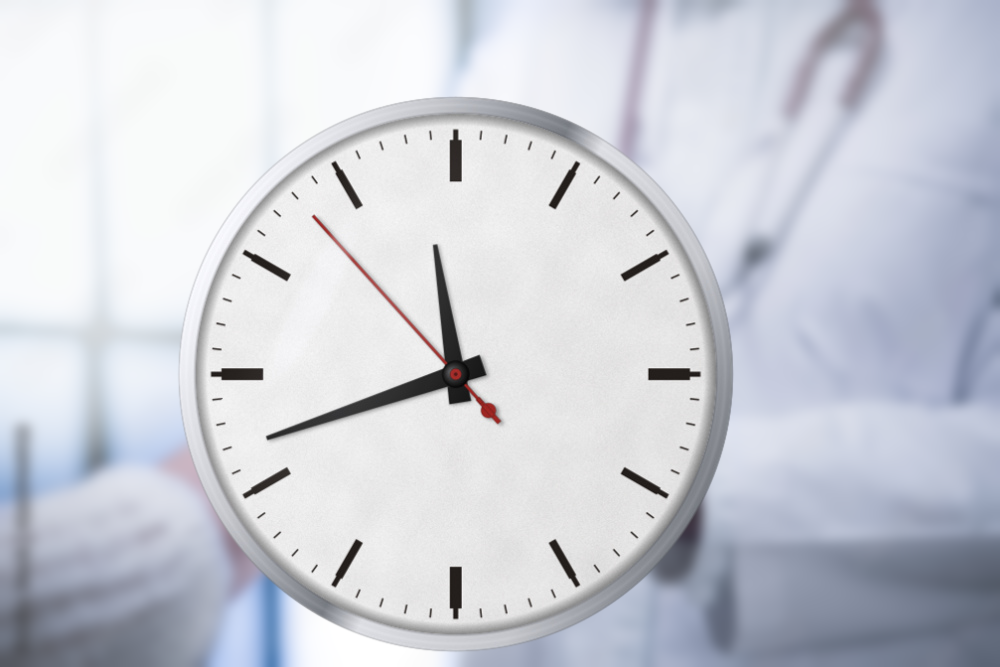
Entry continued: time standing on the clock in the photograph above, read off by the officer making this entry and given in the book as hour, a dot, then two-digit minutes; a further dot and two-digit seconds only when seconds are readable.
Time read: 11.41.53
